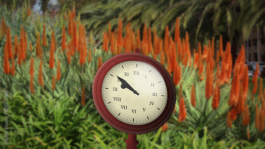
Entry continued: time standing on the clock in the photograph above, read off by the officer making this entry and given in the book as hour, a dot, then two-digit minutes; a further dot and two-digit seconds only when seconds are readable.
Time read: 9.51
